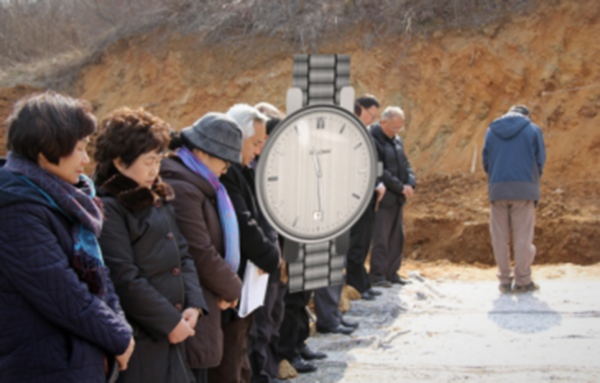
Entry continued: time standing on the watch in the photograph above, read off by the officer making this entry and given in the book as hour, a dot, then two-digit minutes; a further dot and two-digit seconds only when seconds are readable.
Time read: 11.29
